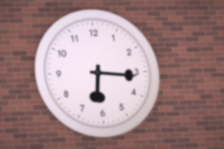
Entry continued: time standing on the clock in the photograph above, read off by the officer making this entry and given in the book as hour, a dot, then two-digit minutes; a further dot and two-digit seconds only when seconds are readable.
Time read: 6.16
